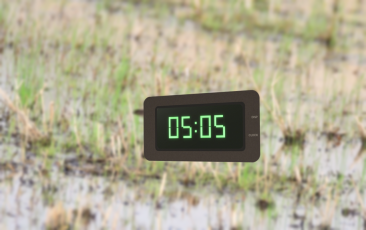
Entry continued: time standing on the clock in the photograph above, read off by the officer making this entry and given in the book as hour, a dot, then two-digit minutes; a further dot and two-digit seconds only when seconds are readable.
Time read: 5.05
